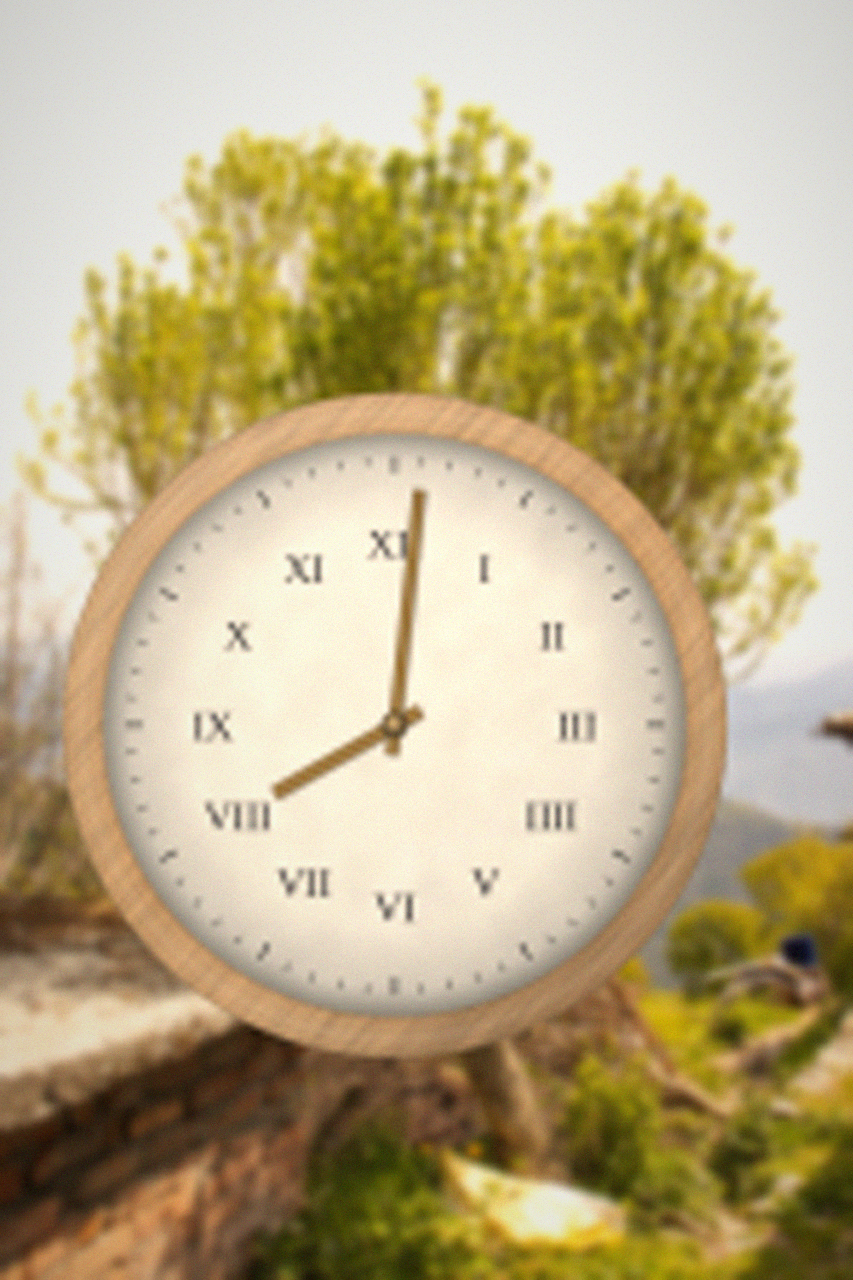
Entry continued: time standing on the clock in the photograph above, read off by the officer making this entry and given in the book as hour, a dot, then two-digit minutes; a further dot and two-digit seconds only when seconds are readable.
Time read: 8.01
